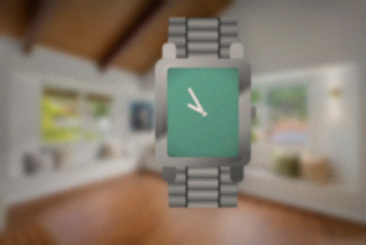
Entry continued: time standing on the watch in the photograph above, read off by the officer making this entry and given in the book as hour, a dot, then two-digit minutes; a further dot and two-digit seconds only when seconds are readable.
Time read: 9.55
